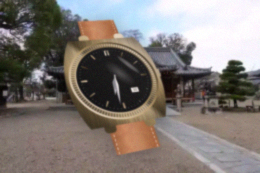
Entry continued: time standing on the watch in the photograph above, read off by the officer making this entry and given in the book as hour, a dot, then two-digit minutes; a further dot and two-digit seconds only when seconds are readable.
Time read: 6.31
